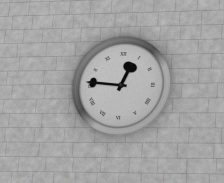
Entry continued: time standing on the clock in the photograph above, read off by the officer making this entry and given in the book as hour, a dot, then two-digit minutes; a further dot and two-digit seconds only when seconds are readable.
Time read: 12.46
